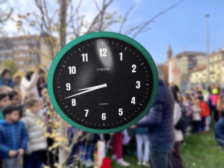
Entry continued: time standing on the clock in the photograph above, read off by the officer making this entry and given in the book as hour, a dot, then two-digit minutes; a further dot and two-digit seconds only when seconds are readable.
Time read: 8.42
